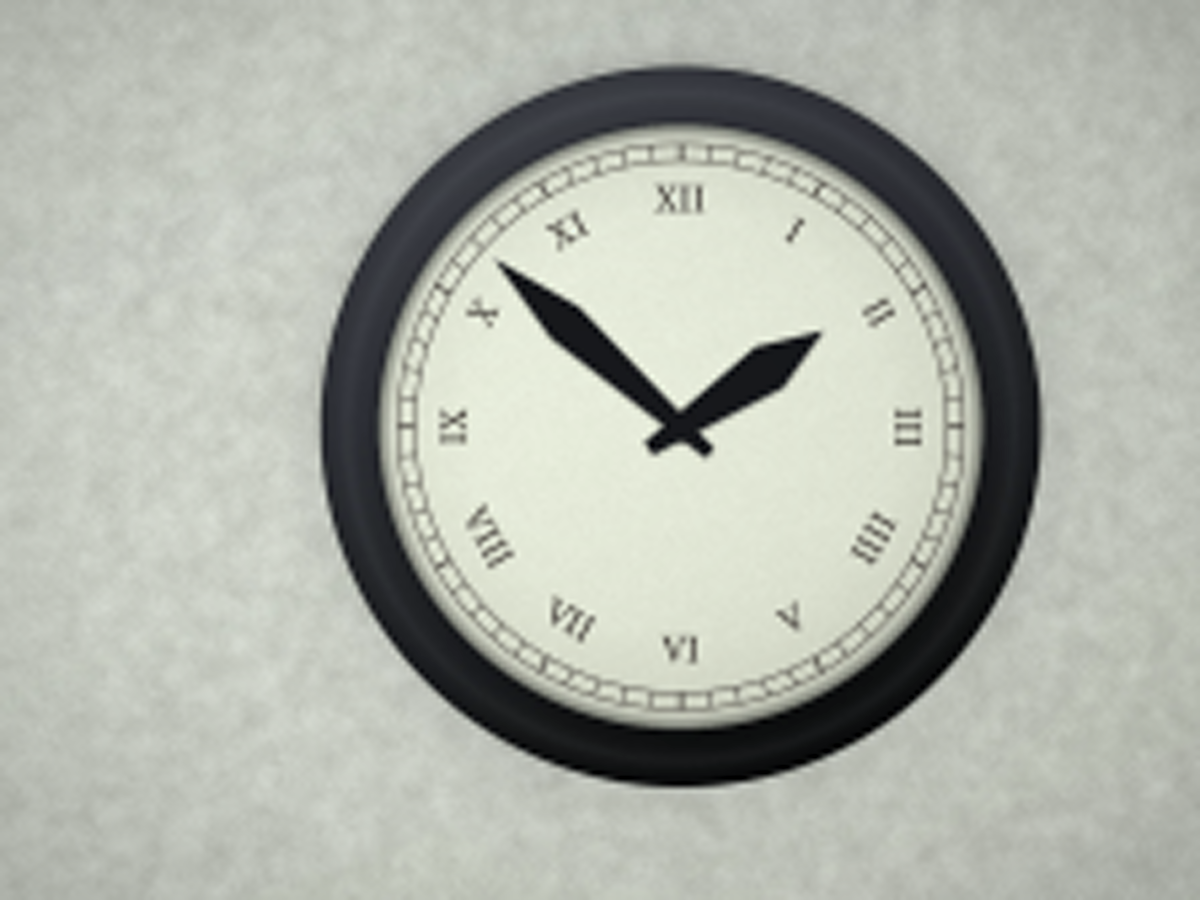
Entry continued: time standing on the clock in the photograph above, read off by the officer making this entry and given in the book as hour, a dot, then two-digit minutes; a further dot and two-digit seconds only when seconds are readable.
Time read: 1.52
